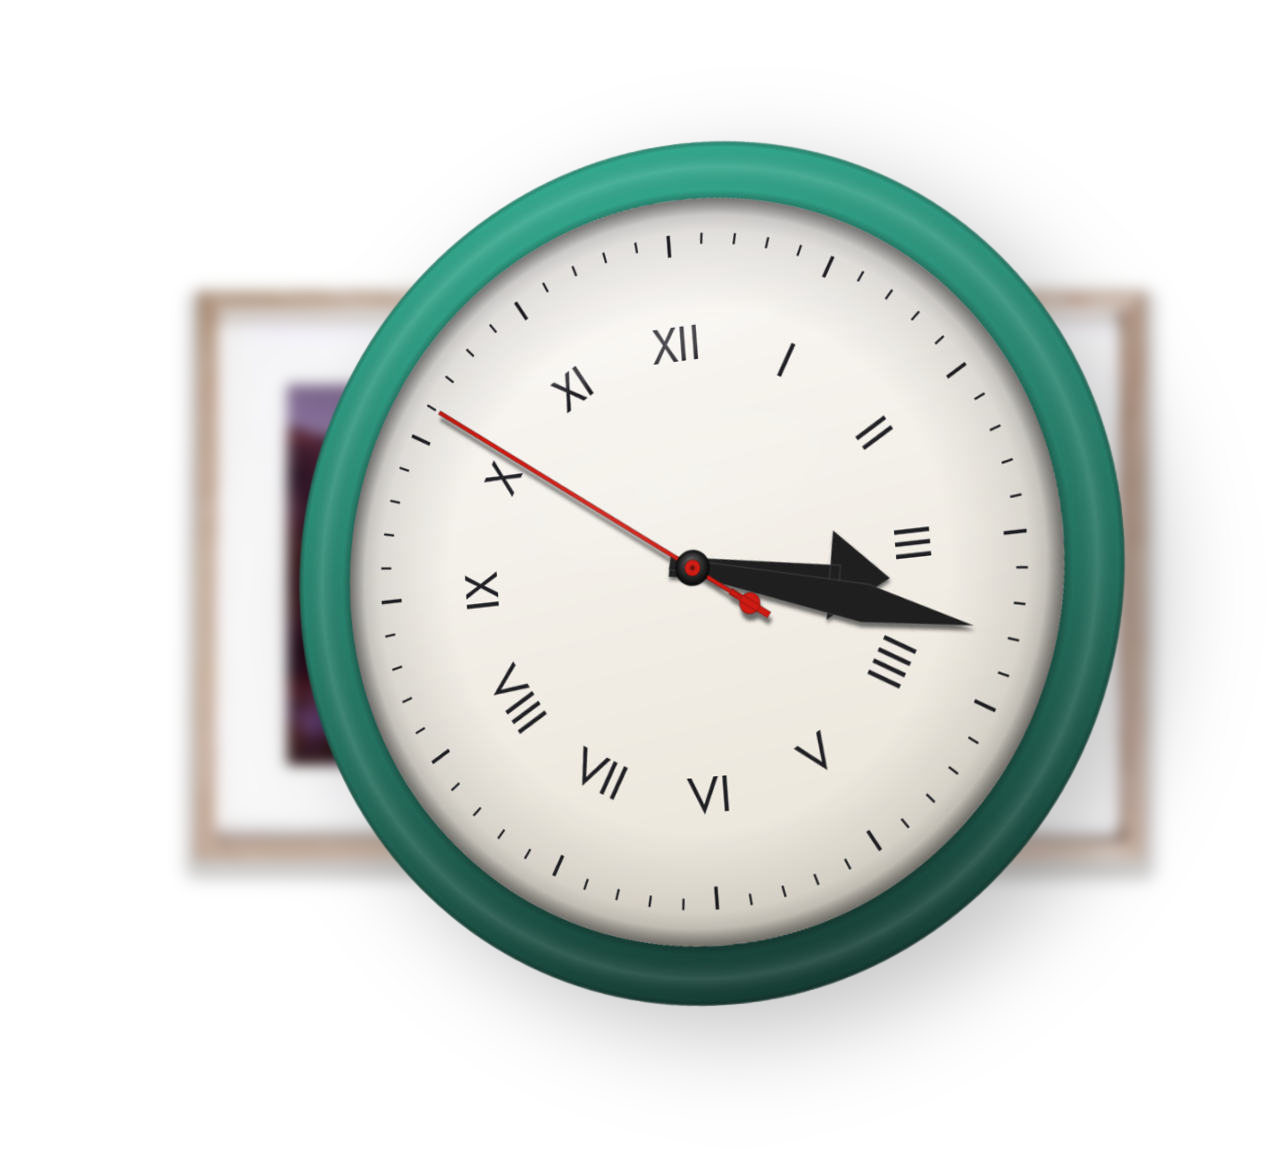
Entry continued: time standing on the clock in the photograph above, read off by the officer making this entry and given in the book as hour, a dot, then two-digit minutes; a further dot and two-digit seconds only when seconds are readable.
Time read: 3.17.51
